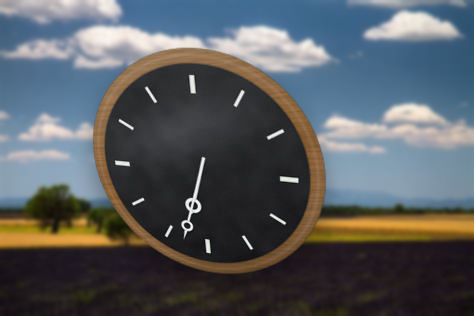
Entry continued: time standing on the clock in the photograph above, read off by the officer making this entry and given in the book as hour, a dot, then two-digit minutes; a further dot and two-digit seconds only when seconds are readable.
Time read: 6.33
